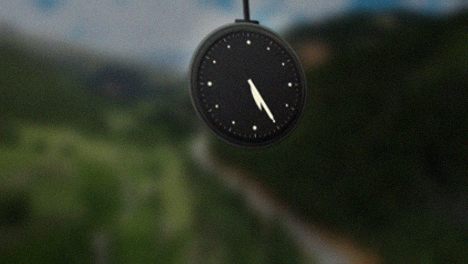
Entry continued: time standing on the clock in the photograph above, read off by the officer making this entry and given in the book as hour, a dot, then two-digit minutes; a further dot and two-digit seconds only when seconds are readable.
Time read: 5.25
